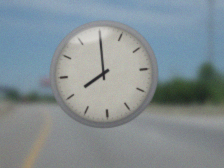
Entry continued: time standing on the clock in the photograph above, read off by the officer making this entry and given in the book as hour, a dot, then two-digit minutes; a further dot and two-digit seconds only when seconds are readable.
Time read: 8.00
